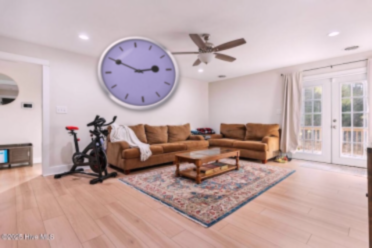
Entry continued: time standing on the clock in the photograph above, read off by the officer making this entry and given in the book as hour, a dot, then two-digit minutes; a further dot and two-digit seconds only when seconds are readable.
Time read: 2.50
